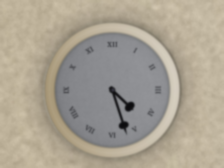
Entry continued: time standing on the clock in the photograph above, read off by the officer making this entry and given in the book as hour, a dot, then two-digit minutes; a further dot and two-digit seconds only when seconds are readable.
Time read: 4.27
